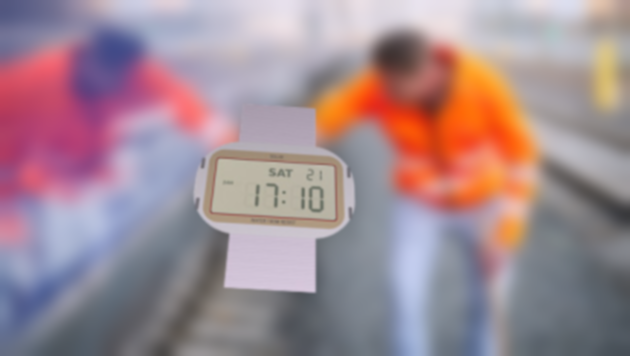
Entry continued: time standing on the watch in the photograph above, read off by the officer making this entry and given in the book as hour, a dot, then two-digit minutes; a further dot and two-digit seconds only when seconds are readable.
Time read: 17.10
